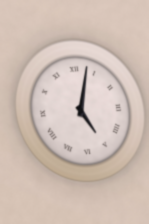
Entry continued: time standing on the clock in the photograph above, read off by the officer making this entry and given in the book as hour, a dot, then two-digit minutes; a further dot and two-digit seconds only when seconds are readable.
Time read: 5.03
